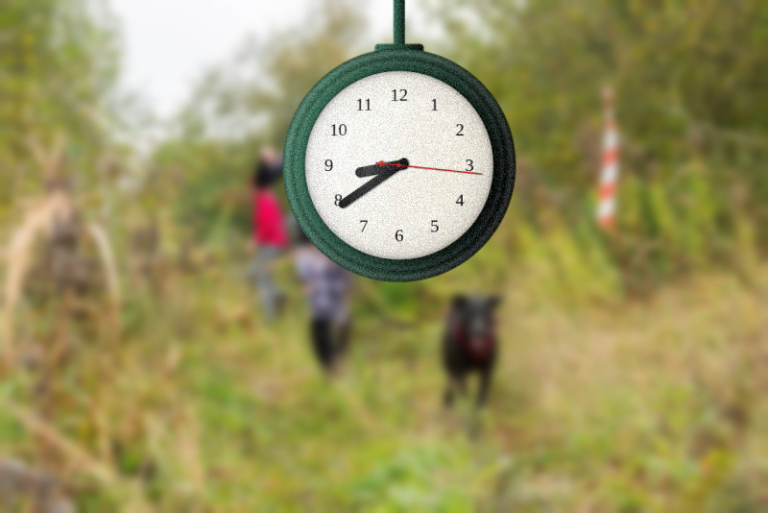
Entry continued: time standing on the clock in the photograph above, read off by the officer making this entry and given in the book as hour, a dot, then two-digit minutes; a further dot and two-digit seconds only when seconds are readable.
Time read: 8.39.16
